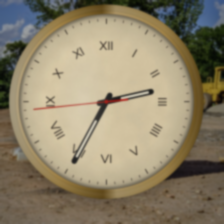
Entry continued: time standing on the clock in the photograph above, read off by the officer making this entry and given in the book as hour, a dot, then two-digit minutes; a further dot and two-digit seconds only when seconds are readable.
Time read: 2.34.44
